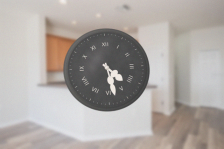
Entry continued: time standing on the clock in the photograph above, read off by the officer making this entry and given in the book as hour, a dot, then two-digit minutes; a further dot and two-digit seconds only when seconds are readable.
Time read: 4.28
